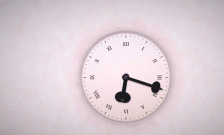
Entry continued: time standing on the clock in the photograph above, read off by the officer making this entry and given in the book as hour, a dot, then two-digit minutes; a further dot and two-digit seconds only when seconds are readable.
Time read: 6.18
